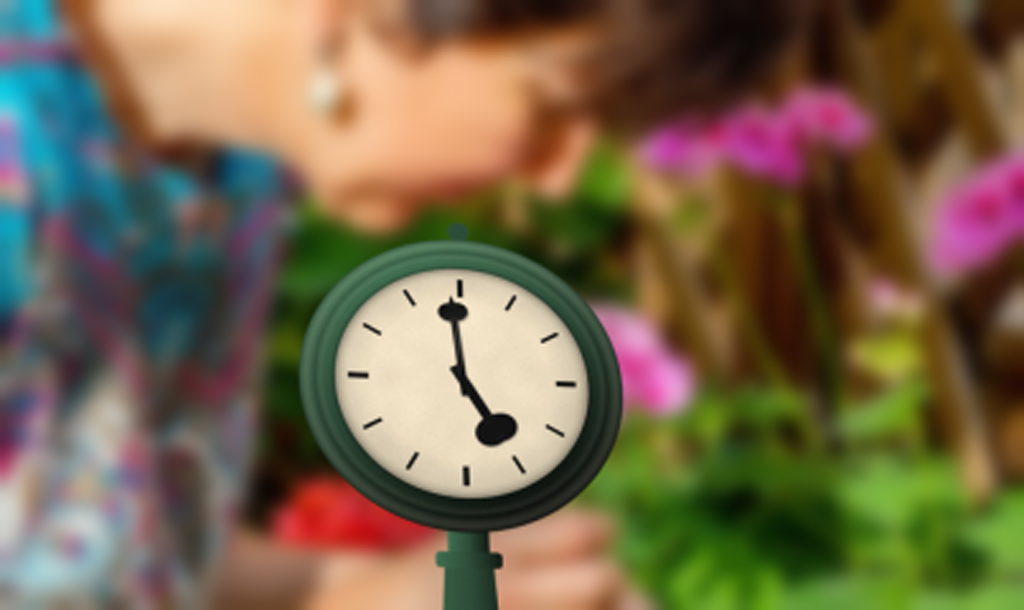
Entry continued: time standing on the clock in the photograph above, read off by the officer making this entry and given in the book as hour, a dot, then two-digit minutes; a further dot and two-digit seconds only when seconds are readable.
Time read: 4.59
